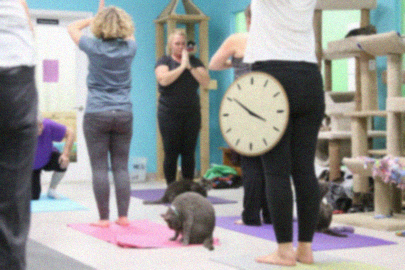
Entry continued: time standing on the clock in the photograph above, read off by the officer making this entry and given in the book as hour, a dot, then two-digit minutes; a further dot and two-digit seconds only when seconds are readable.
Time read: 3.51
